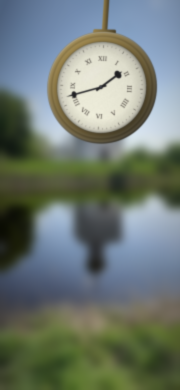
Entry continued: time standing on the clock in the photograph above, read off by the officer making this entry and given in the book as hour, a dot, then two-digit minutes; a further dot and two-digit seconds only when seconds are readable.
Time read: 1.42
